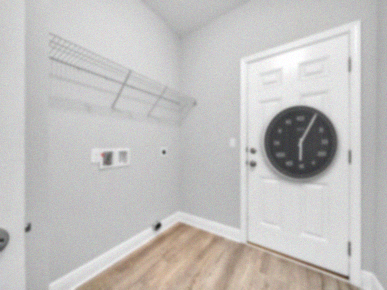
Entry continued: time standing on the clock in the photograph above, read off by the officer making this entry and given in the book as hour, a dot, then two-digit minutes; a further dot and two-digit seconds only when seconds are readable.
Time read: 6.05
